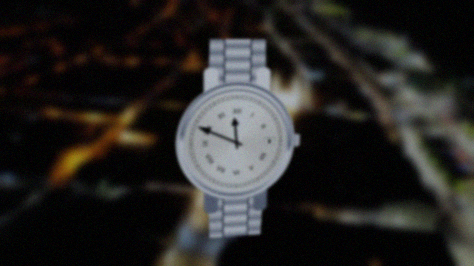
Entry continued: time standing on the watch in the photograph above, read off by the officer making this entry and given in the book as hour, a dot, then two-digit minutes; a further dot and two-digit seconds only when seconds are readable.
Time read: 11.49
